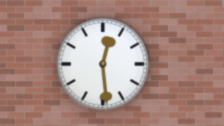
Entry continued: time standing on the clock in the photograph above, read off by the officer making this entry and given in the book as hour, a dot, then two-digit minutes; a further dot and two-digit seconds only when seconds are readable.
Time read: 12.29
